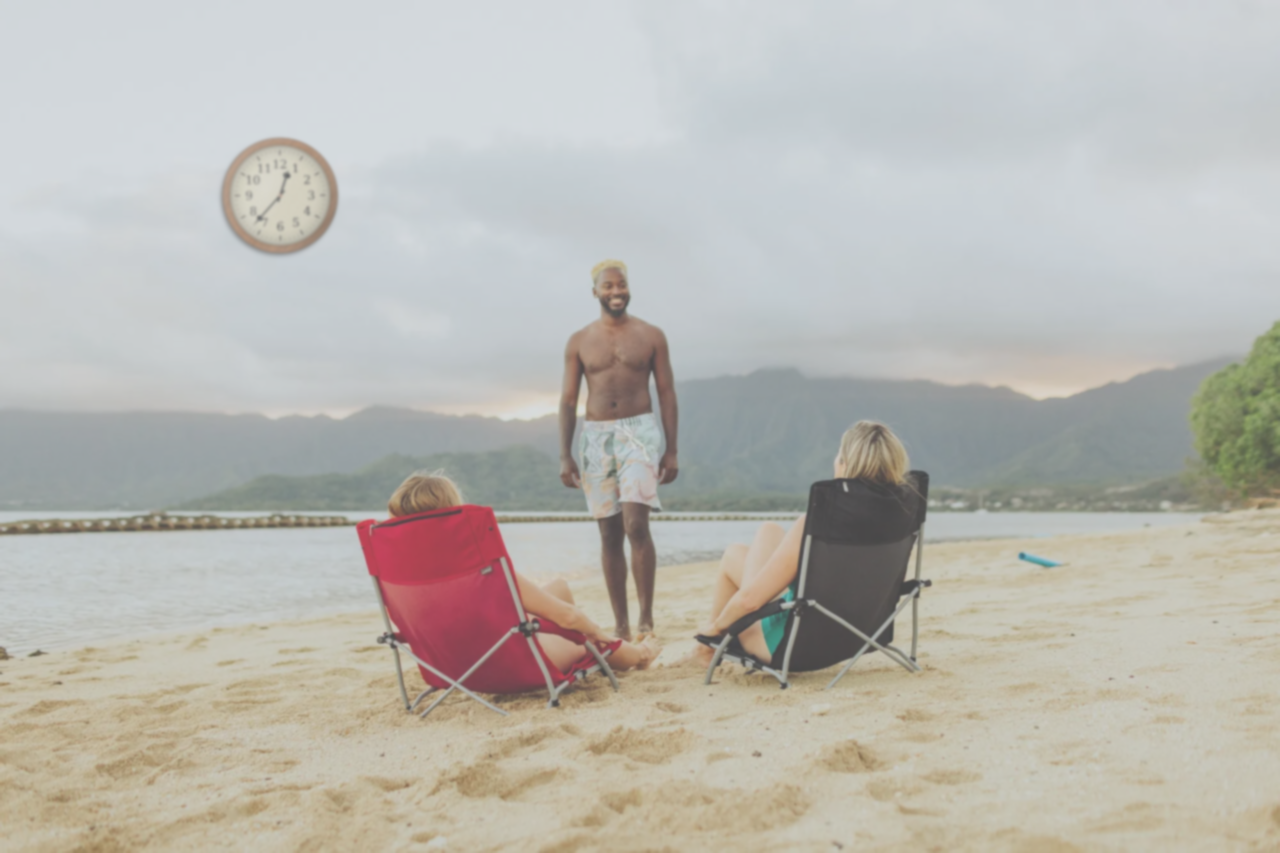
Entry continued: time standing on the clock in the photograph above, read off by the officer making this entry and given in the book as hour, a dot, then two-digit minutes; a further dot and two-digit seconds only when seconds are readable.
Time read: 12.37
